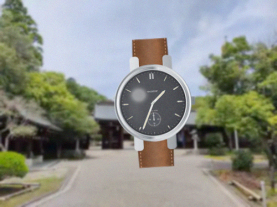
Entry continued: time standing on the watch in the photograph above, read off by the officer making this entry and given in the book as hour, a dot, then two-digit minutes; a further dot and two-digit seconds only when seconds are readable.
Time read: 1.34
